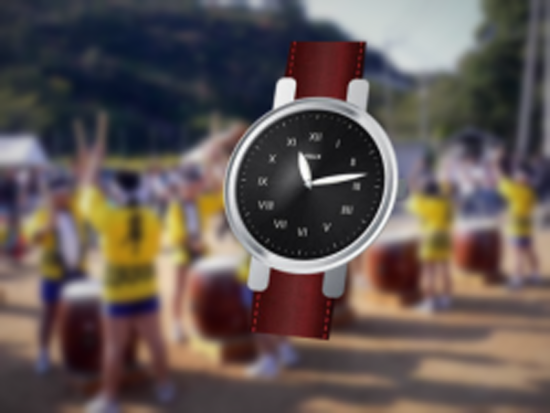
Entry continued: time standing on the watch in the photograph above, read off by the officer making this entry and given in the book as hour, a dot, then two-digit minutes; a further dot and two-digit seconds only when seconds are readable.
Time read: 11.13
